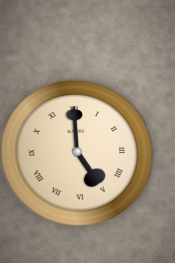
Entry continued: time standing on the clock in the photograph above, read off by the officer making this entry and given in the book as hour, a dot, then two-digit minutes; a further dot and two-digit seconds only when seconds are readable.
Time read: 5.00
